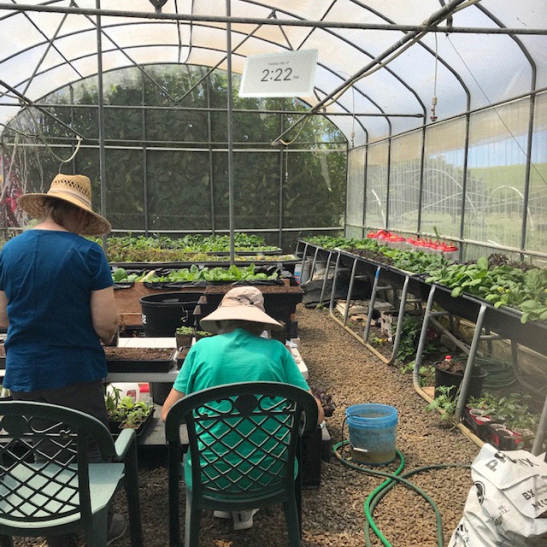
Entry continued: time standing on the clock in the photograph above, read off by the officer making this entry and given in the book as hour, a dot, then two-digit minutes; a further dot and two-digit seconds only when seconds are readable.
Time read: 2.22
